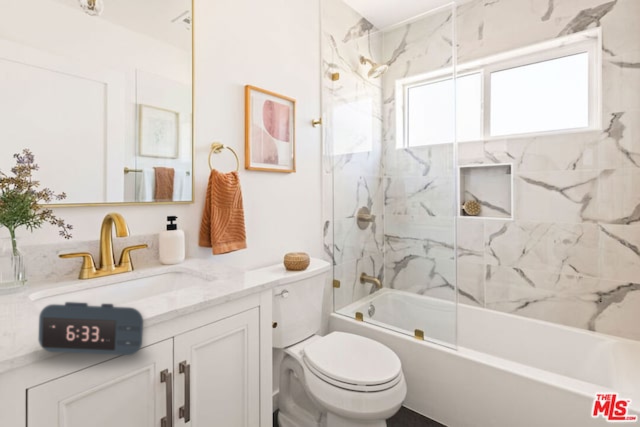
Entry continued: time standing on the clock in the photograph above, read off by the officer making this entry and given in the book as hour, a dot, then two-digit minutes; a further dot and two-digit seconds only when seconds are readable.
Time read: 6.33
